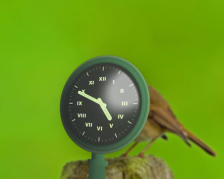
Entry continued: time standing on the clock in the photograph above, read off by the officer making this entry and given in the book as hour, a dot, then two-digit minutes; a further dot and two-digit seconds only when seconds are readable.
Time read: 4.49
